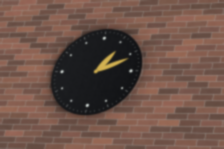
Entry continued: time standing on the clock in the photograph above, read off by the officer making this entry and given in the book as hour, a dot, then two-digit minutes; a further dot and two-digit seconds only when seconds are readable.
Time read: 1.11
